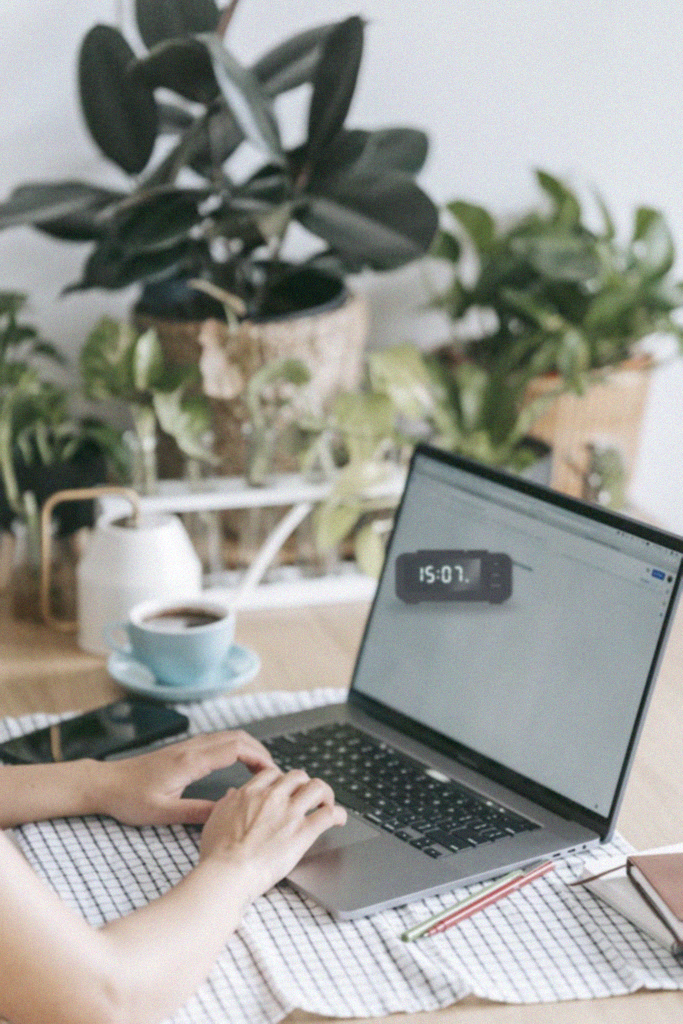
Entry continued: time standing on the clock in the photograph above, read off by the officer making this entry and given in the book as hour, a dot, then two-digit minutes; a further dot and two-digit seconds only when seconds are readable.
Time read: 15.07
